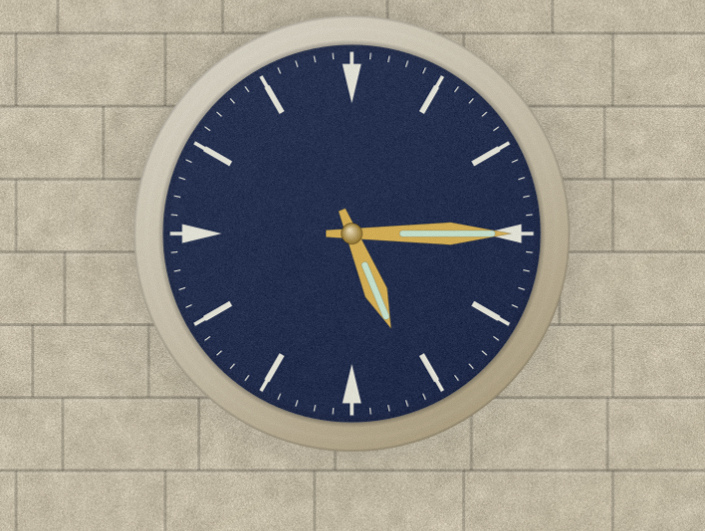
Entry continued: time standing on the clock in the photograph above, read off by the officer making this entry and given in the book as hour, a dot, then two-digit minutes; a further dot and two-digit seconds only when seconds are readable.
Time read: 5.15
